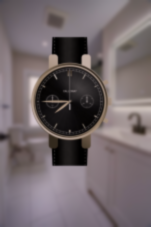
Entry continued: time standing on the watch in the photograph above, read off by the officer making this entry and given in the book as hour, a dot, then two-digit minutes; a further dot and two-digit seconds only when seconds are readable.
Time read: 7.45
